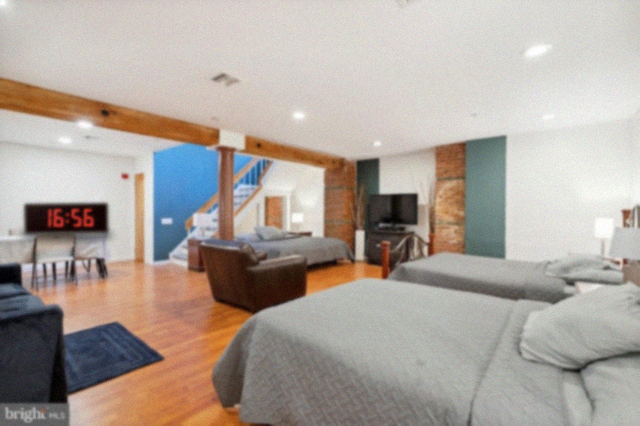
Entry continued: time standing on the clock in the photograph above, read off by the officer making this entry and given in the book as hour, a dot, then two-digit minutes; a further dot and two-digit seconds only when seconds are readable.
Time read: 16.56
